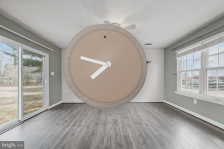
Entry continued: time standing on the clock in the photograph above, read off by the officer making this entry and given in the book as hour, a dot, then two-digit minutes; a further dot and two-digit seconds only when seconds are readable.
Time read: 7.48
